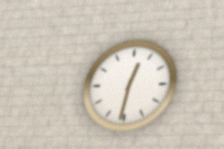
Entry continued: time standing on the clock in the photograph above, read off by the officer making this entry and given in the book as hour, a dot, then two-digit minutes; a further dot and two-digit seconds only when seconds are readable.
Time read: 12.31
